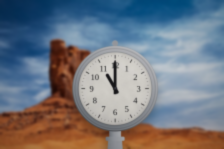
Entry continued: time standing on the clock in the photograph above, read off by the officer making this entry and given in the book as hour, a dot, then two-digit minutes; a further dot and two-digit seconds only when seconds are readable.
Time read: 11.00
